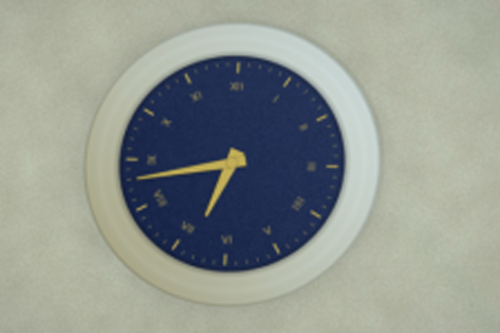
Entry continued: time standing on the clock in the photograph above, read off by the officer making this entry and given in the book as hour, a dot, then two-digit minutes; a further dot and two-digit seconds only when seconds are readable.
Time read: 6.43
